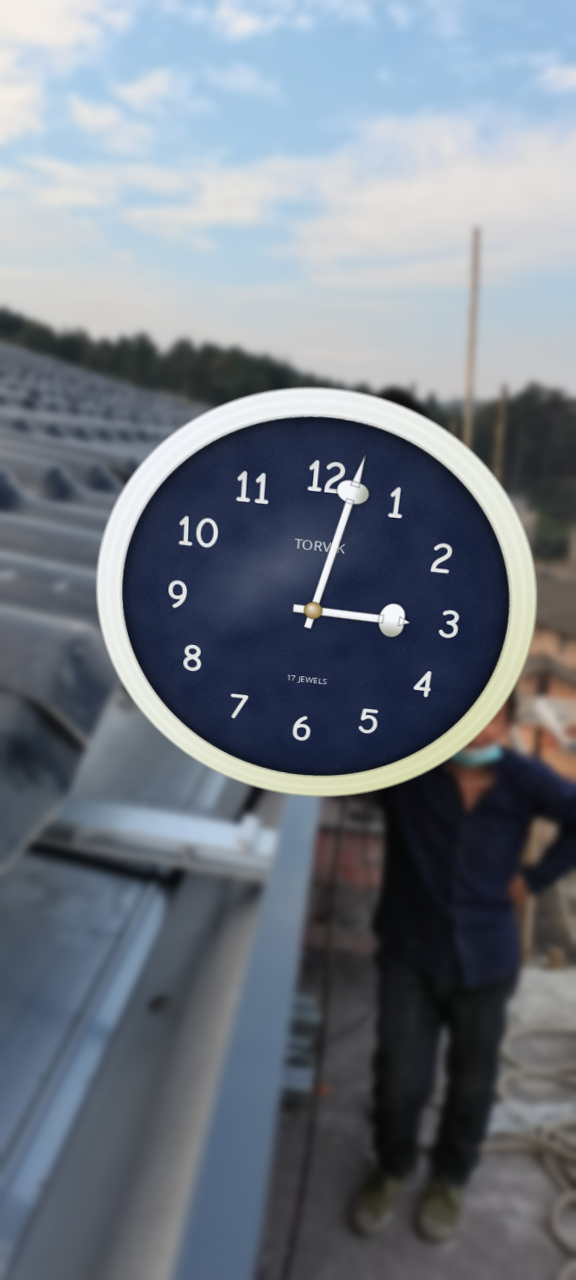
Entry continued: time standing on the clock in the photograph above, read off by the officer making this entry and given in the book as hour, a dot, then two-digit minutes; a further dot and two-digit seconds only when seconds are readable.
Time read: 3.02
